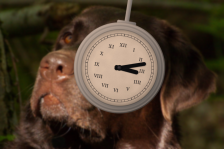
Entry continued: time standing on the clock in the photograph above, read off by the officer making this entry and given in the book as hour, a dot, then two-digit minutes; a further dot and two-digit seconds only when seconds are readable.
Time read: 3.12
